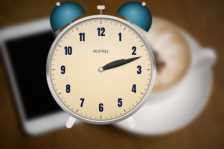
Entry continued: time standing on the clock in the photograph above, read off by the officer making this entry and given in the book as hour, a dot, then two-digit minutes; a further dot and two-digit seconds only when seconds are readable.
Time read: 2.12
